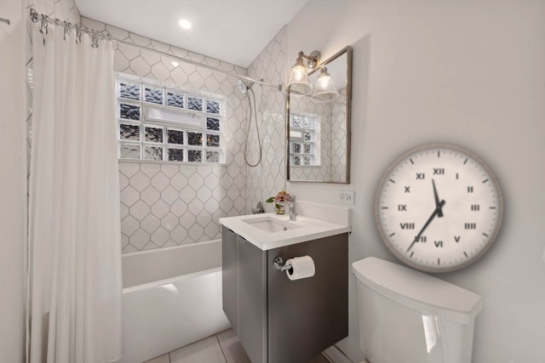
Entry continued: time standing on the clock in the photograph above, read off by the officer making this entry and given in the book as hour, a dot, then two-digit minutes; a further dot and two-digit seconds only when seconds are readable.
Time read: 11.36
